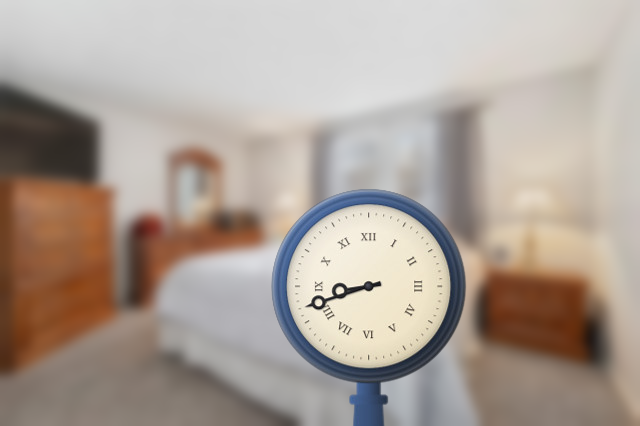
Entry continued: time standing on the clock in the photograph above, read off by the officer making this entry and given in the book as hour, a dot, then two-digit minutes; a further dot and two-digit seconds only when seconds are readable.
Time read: 8.42
